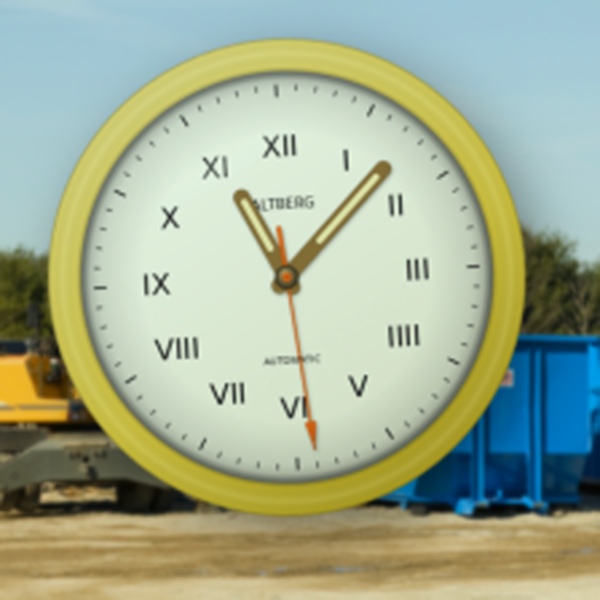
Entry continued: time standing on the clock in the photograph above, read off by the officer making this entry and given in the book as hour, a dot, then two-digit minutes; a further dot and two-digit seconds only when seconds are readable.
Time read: 11.07.29
